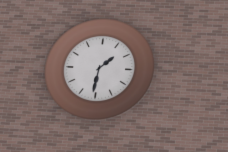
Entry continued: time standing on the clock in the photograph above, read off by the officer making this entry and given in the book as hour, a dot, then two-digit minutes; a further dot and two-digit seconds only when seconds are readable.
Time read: 1.31
